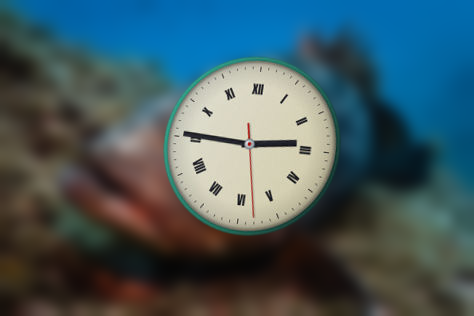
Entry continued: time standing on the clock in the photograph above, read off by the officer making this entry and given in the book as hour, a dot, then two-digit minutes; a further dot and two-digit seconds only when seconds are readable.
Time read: 2.45.28
